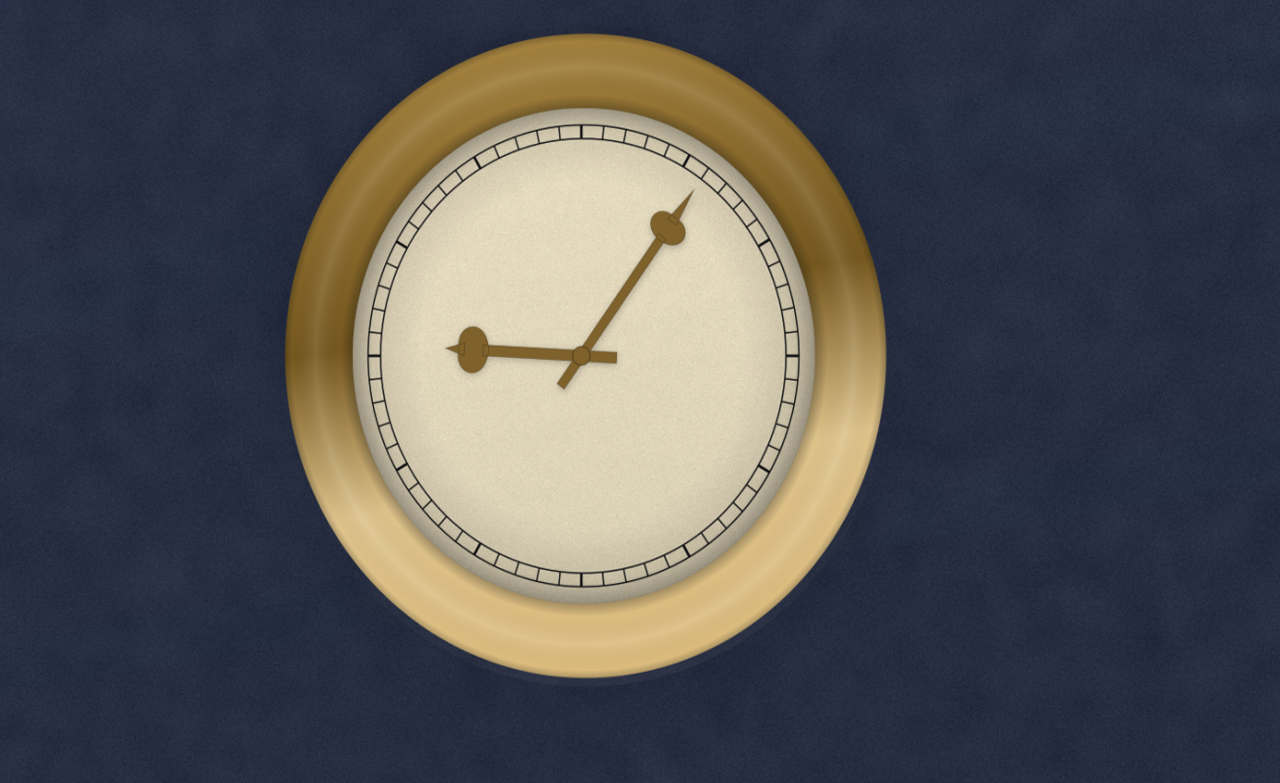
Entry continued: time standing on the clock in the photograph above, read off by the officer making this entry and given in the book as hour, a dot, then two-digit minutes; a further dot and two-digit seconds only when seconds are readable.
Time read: 9.06
